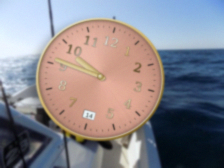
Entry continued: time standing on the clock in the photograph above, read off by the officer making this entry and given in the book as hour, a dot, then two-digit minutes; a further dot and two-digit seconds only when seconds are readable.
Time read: 9.46
